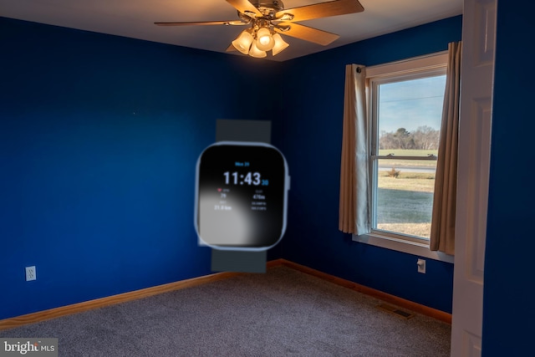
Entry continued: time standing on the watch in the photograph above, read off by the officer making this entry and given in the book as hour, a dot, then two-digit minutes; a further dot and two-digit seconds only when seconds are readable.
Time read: 11.43
